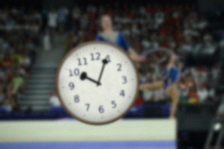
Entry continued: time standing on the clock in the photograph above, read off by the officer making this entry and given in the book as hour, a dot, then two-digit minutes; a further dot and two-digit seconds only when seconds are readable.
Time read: 10.04
